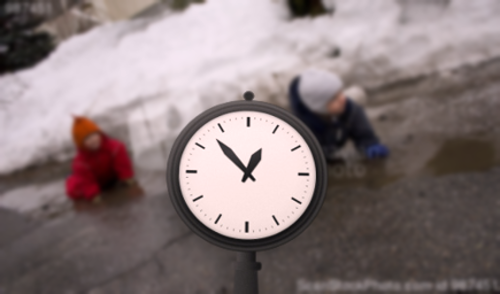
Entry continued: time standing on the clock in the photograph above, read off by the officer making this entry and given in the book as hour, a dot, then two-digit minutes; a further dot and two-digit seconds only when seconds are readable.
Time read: 12.53
